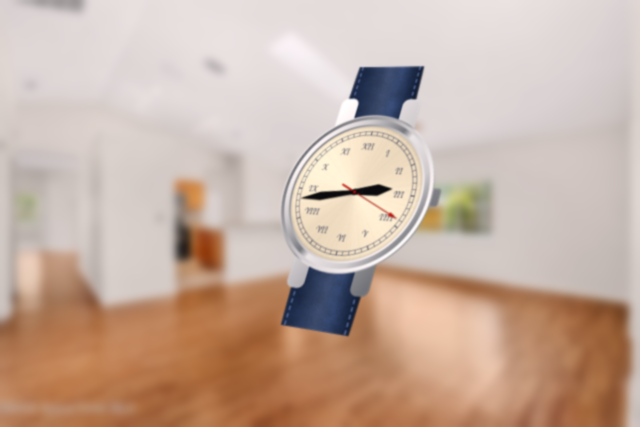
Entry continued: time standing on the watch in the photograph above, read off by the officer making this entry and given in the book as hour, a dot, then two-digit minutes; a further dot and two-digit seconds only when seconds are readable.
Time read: 2.43.19
